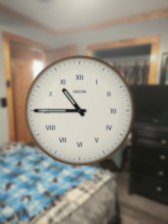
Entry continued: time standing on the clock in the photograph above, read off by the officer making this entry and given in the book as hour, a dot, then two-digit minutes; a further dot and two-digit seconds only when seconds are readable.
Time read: 10.45
